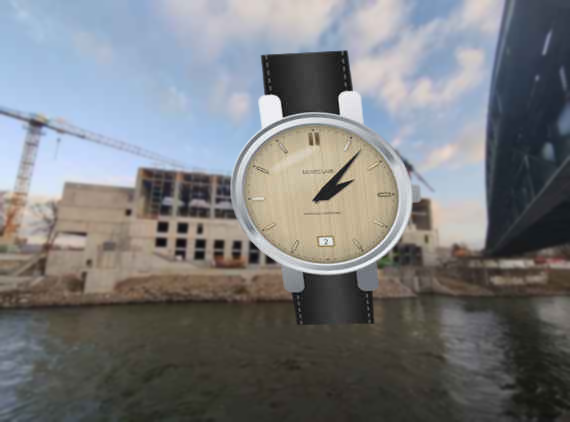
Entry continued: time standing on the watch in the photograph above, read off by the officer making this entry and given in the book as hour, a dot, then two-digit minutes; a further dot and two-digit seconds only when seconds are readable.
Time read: 2.07
